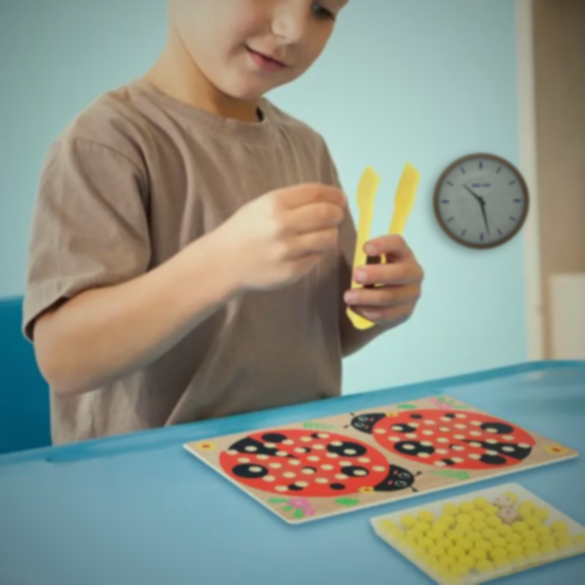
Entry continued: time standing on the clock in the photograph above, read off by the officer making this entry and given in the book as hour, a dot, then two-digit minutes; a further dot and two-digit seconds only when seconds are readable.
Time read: 10.28
